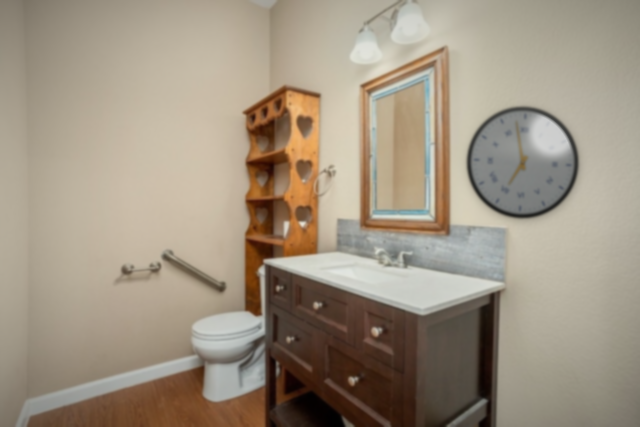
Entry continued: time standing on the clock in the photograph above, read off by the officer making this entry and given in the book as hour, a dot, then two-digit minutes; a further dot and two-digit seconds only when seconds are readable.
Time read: 6.58
